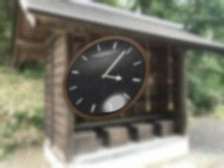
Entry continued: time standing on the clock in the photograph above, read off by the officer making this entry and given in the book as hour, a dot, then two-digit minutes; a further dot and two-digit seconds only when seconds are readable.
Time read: 3.04
